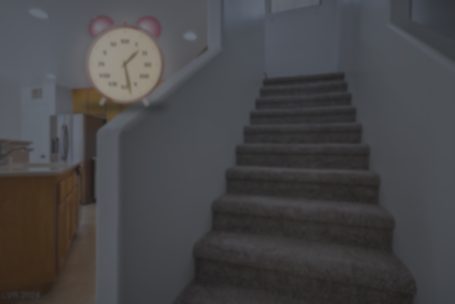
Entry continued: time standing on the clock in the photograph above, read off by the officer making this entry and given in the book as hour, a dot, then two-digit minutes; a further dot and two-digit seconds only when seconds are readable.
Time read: 1.28
